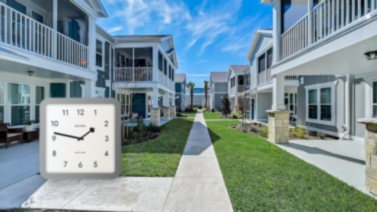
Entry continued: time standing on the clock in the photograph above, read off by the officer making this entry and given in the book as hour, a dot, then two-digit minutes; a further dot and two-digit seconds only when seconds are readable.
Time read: 1.47
